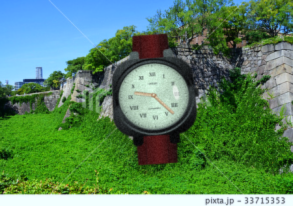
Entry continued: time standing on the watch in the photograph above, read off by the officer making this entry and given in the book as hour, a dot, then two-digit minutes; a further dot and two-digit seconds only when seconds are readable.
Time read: 9.23
